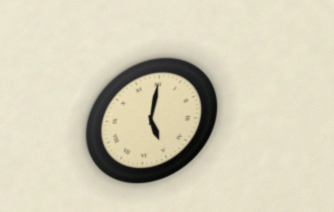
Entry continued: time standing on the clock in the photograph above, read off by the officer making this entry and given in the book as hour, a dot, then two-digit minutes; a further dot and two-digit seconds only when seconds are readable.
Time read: 5.00
